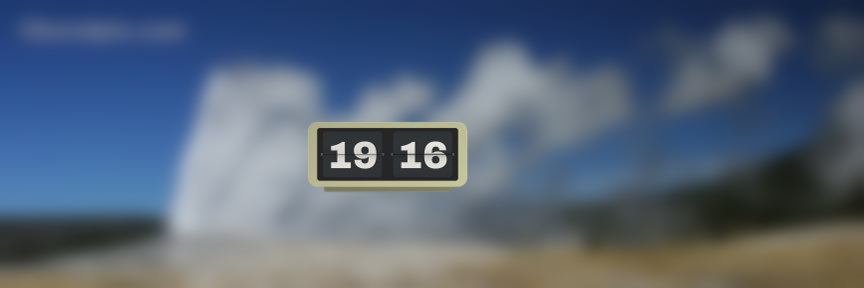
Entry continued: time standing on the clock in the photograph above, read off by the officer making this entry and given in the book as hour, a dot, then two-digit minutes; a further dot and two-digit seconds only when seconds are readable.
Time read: 19.16
